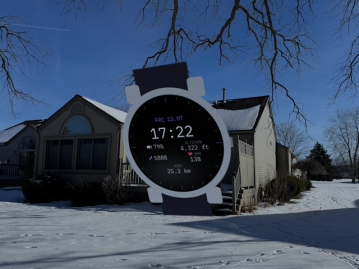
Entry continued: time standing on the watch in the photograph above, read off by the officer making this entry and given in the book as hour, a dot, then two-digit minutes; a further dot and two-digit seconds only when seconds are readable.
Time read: 17.22
